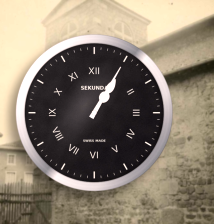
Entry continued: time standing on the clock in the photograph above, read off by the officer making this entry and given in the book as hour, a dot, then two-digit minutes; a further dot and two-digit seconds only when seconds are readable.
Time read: 1.05
